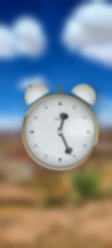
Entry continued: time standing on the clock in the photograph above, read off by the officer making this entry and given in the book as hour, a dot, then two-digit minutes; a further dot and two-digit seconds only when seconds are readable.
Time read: 12.26
